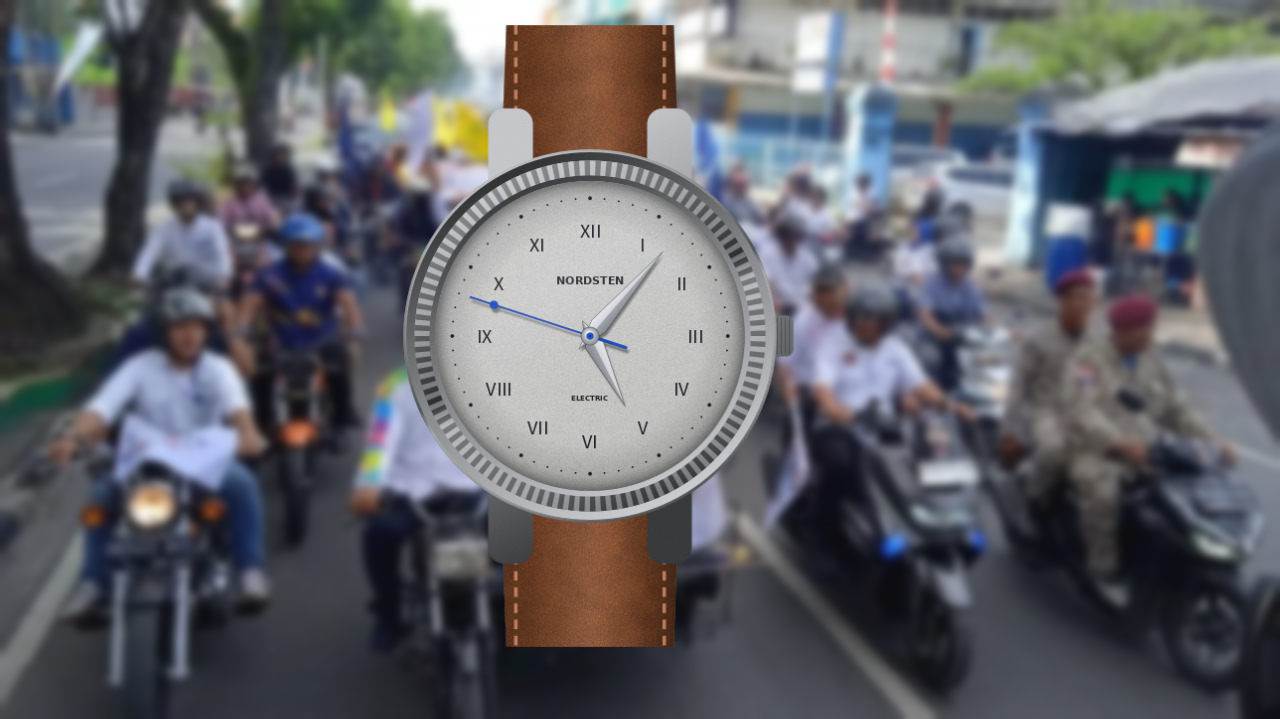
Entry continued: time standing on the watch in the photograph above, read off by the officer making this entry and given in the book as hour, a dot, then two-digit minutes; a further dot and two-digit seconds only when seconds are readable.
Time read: 5.06.48
